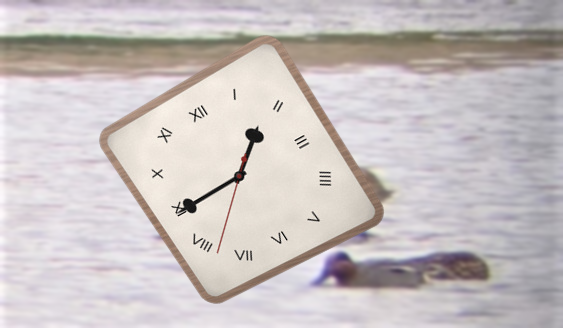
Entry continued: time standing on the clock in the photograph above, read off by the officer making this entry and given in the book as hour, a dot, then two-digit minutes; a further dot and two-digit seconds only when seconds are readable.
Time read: 1.44.38
